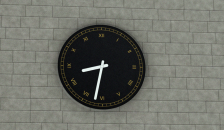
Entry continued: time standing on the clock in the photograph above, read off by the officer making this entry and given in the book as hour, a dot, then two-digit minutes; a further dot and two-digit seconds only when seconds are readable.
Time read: 8.32
